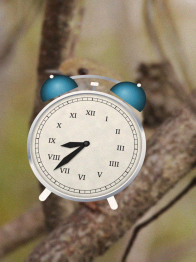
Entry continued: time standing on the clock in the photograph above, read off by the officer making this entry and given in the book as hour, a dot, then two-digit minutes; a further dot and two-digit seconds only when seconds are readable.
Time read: 8.37
